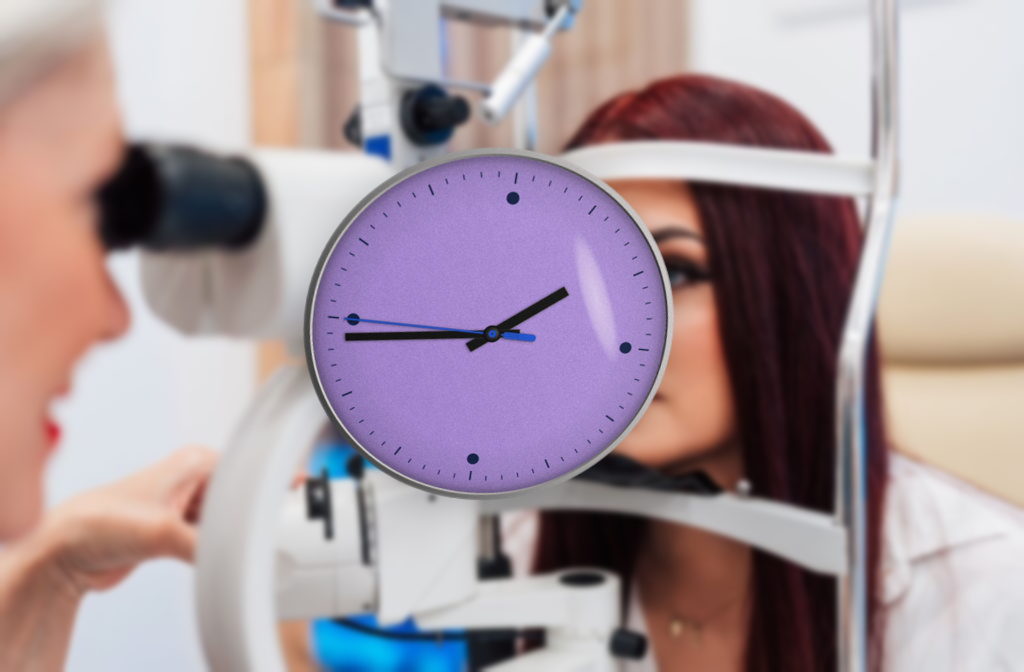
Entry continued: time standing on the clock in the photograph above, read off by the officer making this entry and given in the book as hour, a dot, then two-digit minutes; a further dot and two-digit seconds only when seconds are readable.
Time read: 1.43.45
